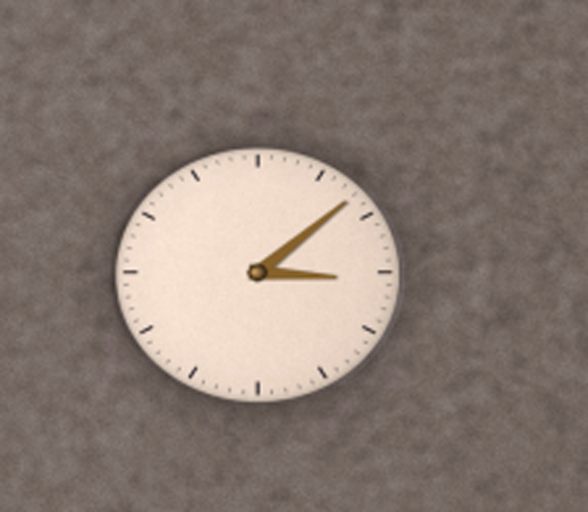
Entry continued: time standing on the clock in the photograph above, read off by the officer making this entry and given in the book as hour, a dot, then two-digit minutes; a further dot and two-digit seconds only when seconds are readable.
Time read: 3.08
